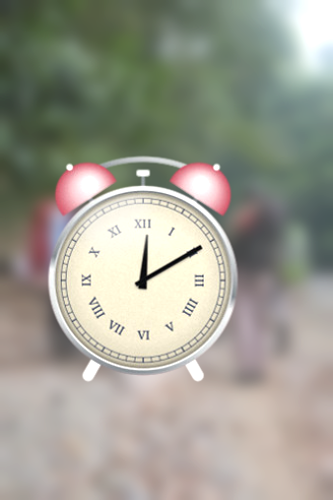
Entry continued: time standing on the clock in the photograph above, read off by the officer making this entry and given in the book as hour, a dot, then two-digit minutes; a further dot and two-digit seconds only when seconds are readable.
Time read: 12.10
